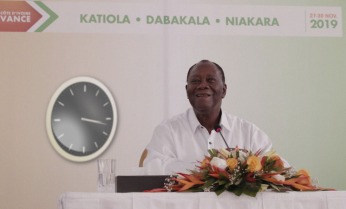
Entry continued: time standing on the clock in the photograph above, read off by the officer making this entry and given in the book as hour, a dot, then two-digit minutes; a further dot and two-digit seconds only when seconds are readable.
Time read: 3.17
